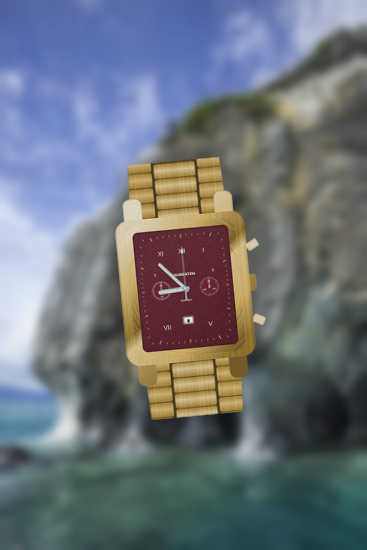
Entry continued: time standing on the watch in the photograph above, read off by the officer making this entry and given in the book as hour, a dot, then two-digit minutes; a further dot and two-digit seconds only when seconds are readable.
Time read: 8.53
